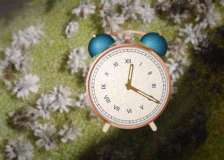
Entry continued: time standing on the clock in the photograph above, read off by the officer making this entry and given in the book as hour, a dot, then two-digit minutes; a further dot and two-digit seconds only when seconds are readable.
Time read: 12.20
